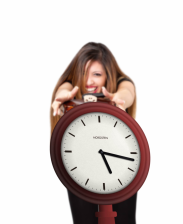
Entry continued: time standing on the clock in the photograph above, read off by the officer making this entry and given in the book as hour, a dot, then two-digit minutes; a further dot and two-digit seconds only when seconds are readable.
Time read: 5.17
